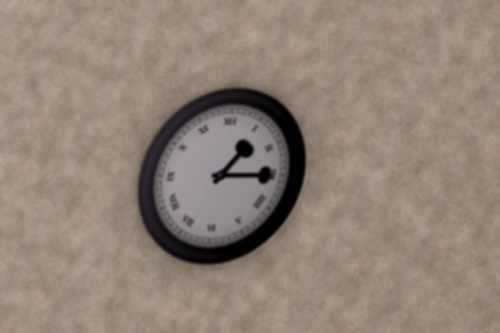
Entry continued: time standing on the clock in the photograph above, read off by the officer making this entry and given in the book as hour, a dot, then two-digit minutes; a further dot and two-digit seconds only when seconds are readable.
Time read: 1.15
